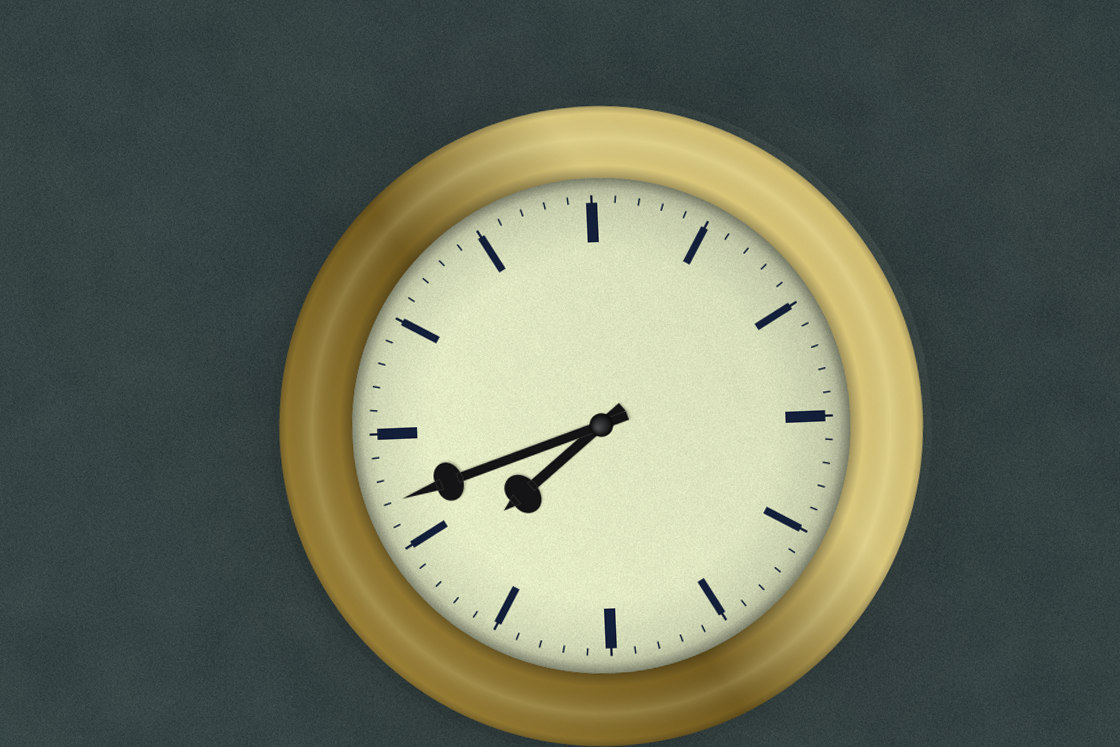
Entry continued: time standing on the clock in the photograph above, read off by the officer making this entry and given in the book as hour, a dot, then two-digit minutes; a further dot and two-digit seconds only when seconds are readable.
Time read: 7.42
